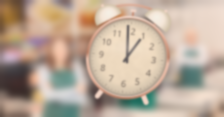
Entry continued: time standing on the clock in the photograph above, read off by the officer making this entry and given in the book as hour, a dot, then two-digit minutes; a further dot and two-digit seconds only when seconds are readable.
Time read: 12.59
